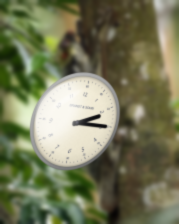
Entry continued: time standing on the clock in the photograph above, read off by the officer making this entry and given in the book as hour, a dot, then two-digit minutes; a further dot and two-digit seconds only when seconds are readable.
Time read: 2.15
